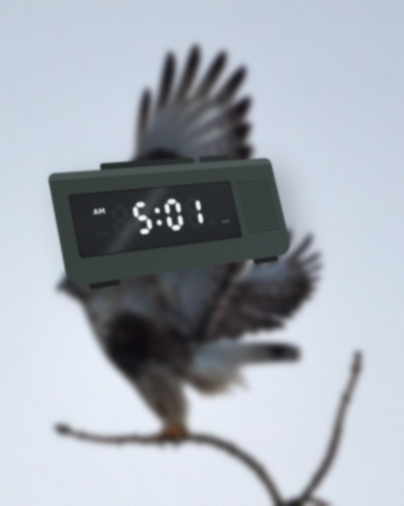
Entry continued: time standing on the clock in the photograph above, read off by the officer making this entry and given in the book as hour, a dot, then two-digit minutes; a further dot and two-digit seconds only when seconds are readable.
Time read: 5.01
